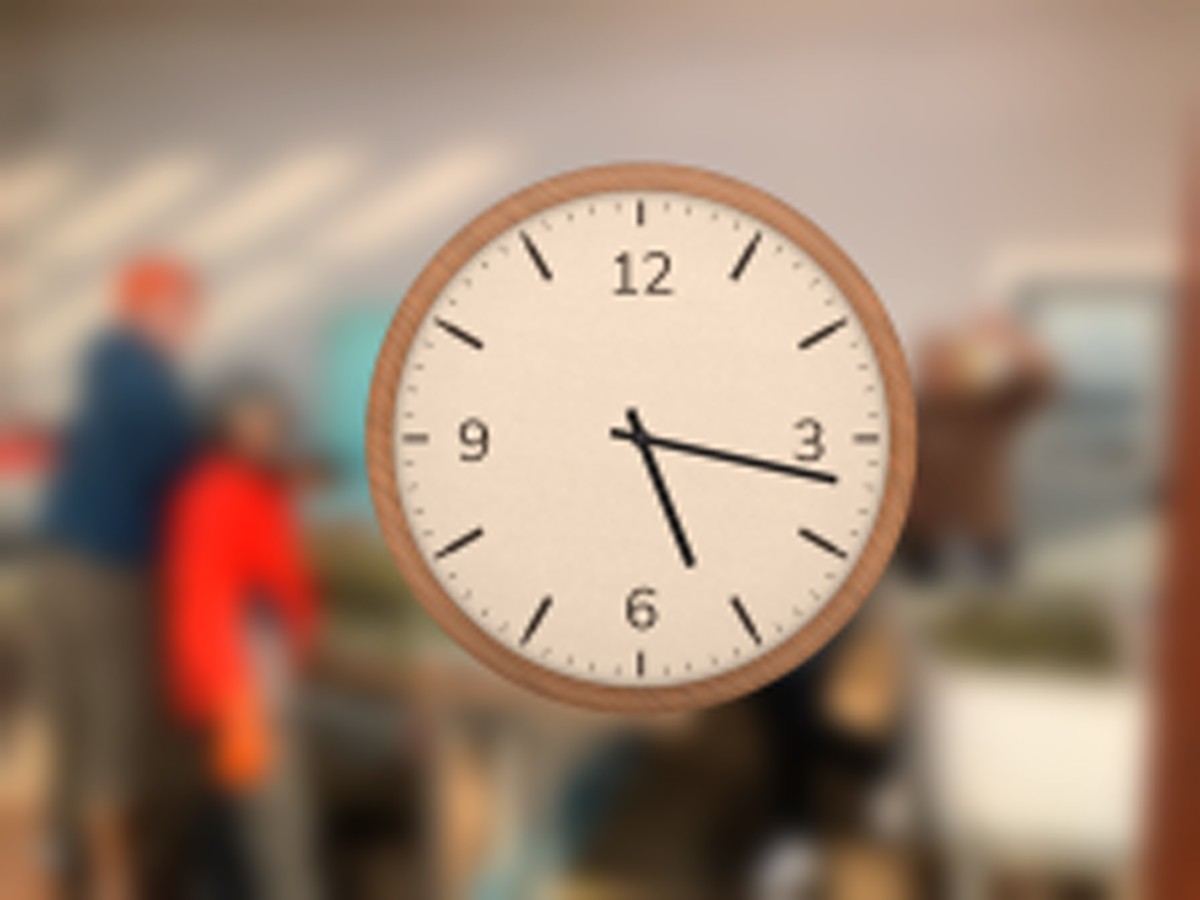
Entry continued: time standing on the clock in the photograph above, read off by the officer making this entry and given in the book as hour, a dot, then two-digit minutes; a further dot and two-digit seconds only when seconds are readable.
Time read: 5.17
